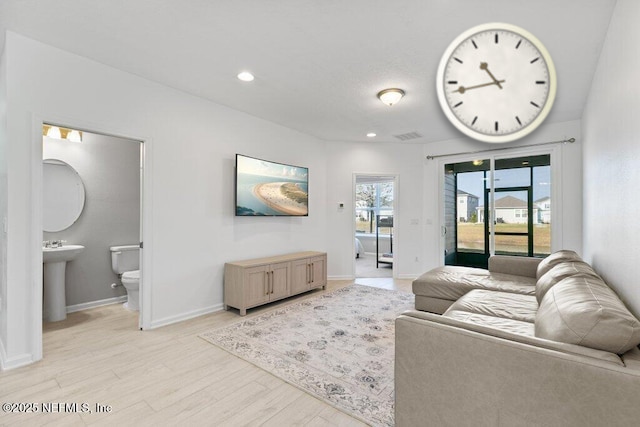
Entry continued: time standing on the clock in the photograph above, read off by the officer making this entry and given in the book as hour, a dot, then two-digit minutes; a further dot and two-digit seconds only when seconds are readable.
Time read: 10.43
